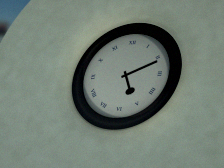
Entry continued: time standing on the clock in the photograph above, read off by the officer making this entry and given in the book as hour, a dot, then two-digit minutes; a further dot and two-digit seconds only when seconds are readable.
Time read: 5.11
